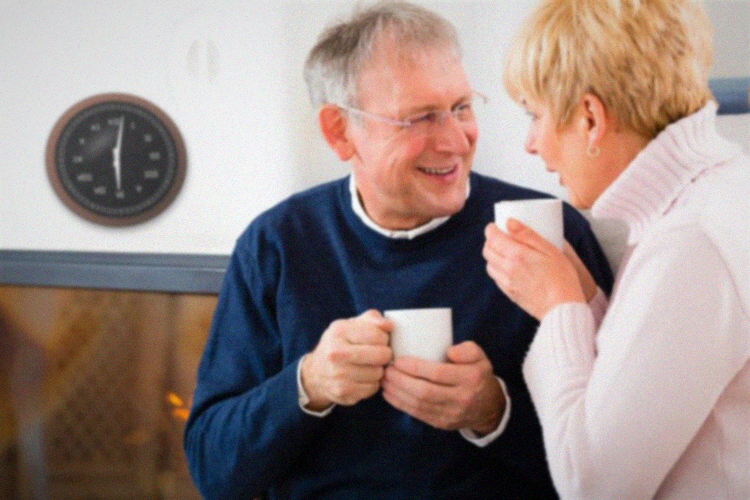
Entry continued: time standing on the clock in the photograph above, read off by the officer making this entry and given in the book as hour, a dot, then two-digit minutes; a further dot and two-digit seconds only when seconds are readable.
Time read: 6.02
